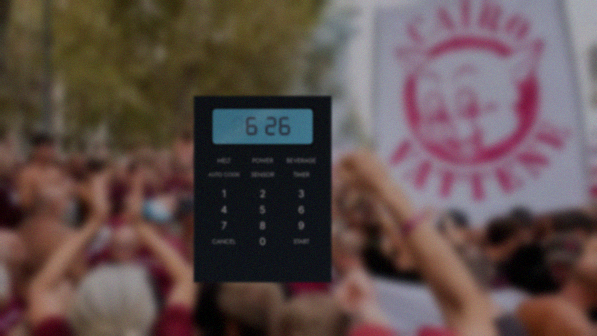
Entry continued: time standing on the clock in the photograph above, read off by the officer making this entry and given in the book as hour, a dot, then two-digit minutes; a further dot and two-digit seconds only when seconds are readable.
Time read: 6.26
